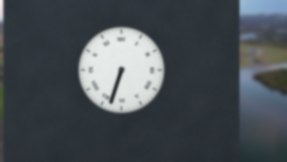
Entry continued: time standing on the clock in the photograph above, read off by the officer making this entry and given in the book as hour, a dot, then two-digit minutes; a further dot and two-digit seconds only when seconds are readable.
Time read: 6.33
